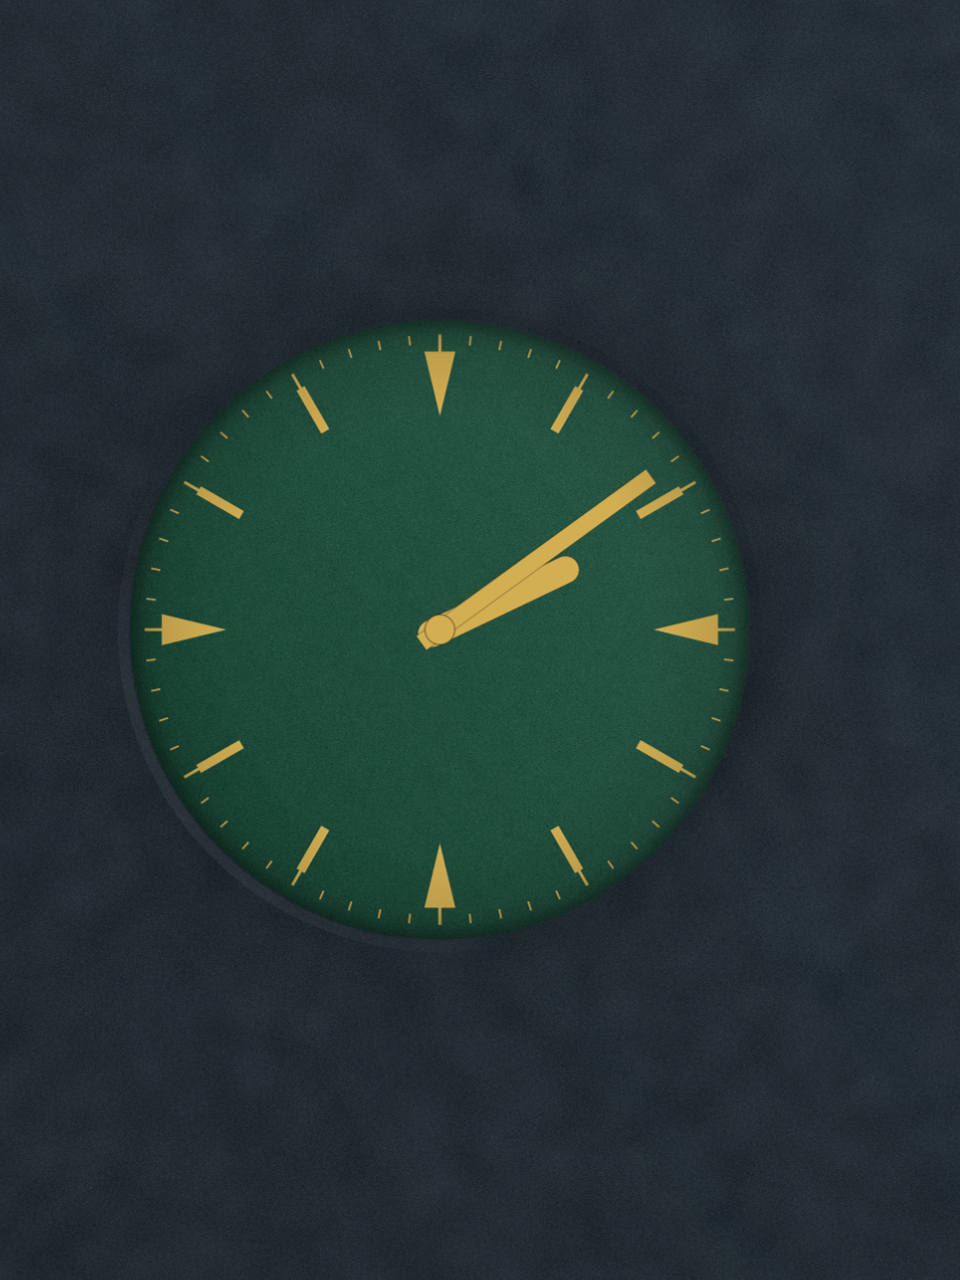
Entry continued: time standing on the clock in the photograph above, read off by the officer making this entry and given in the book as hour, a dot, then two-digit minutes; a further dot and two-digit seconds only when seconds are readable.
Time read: 2.09
